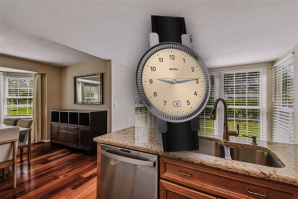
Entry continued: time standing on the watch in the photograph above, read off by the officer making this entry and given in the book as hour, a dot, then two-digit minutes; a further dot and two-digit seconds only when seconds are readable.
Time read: 9.14
